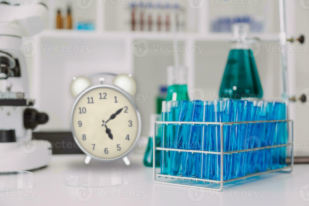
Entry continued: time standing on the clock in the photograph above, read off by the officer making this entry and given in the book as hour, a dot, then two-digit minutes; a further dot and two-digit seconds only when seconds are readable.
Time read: 5.09
